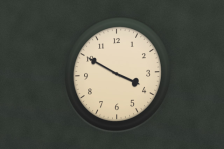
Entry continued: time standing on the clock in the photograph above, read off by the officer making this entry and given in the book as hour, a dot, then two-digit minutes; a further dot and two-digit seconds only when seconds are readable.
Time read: 3.50
